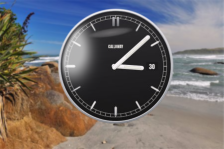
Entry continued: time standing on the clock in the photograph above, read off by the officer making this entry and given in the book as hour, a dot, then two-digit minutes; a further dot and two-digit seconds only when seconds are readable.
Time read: 3.08
